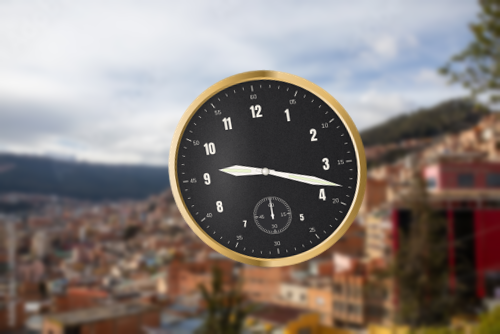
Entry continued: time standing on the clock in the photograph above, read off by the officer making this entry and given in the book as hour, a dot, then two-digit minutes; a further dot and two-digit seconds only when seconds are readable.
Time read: 9.18
